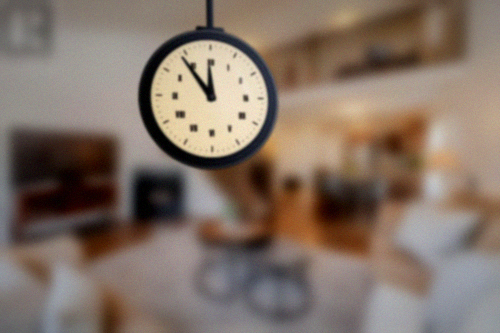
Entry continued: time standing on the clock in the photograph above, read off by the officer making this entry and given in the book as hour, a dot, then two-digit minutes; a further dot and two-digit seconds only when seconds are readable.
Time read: 11.54
